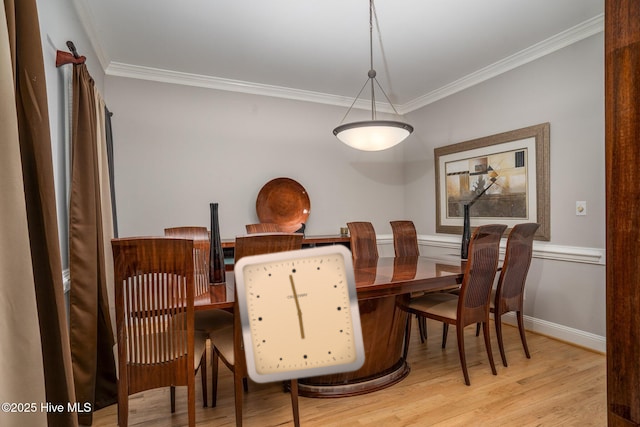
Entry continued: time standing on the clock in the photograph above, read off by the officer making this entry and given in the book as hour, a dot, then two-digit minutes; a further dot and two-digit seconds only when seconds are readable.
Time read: 5.59
